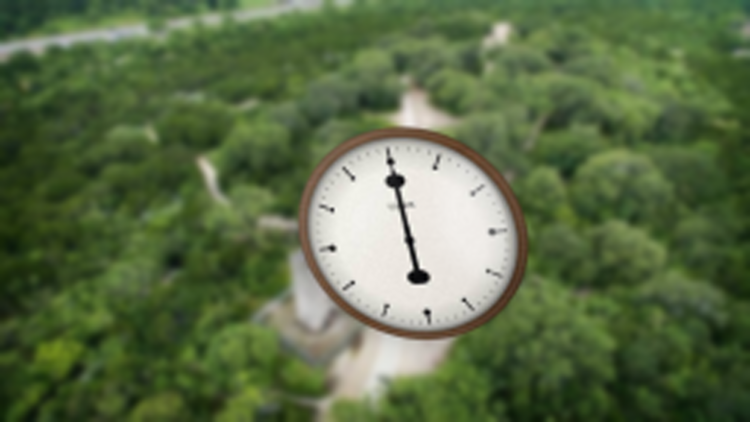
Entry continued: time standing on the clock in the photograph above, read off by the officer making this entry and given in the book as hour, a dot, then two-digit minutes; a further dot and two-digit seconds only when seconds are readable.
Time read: 6.00
